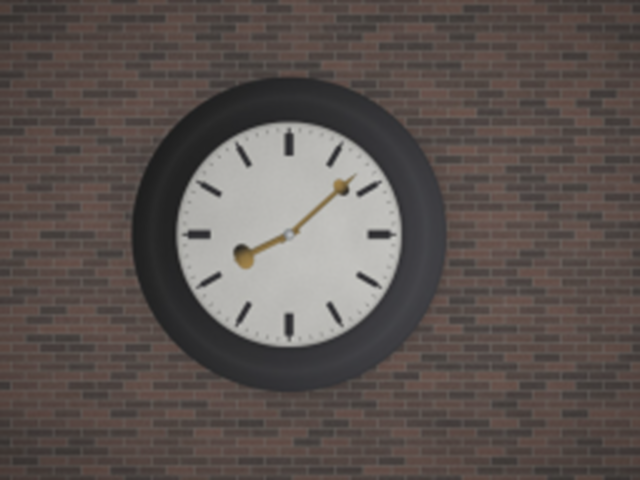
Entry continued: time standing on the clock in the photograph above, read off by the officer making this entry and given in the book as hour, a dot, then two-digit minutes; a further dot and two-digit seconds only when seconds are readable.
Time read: 8.08
